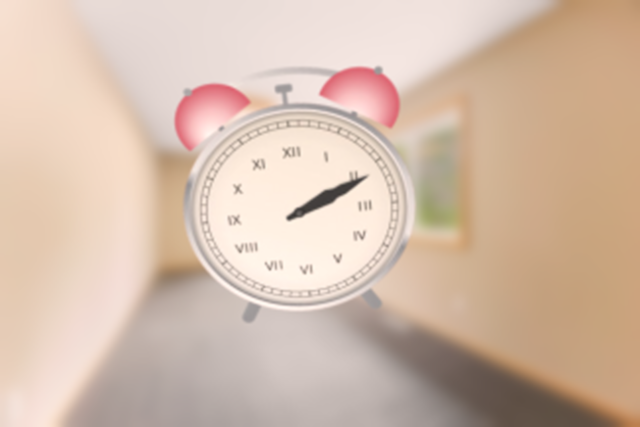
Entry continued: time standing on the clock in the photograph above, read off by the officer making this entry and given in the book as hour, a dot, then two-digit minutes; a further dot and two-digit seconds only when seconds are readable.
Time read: 2.11
